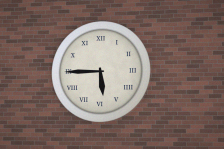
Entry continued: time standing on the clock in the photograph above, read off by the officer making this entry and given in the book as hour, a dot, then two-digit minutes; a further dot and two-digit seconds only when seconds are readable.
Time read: 5.45
